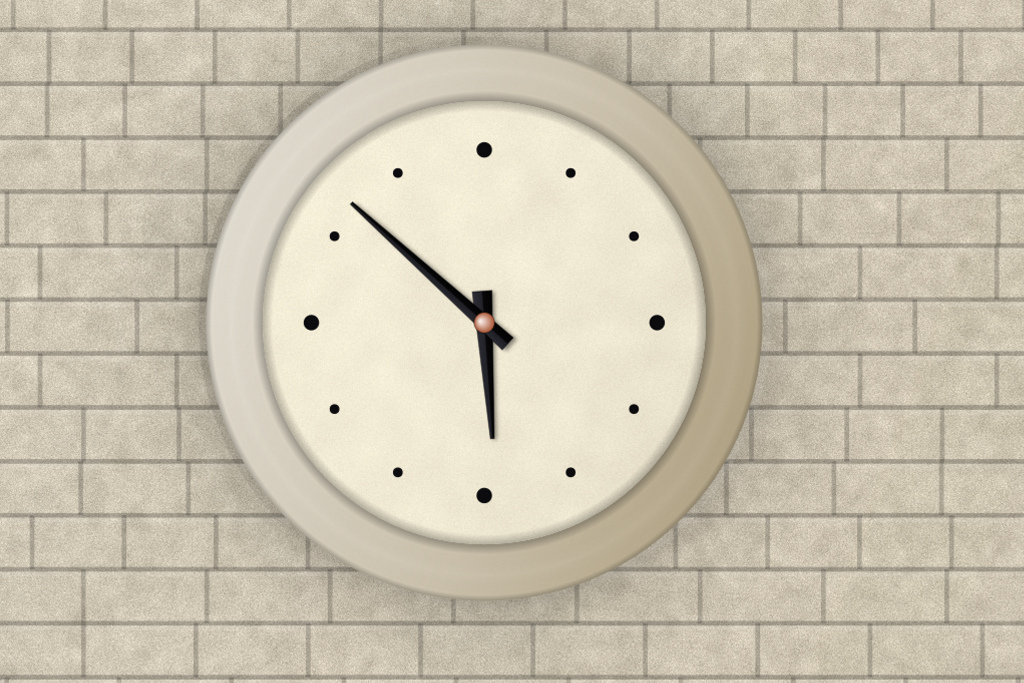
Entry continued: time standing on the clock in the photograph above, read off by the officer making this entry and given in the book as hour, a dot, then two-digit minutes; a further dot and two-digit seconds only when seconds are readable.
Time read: 5.52
